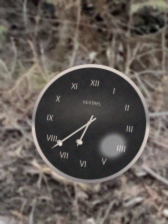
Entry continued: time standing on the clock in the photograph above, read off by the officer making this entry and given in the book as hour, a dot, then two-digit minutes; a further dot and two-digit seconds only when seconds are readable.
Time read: 6.38
